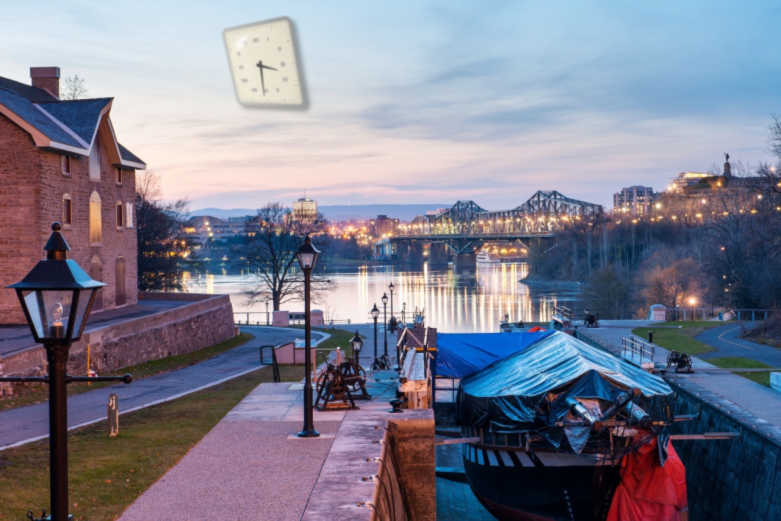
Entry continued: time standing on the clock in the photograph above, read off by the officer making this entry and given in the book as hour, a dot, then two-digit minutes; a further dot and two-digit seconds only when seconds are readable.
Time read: 3.31
